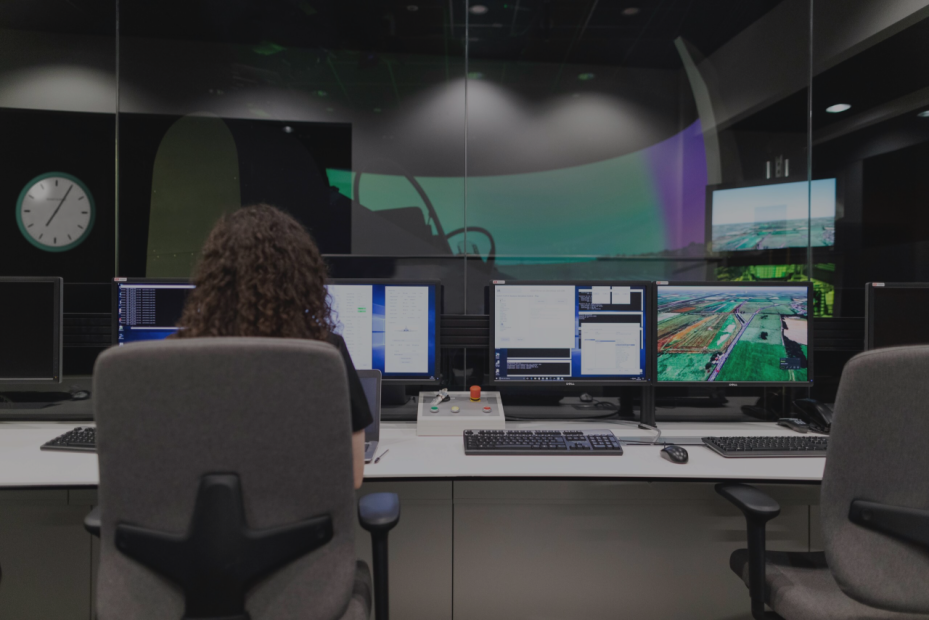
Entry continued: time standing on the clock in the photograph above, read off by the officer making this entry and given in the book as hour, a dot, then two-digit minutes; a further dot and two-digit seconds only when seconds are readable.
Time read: 7.05
